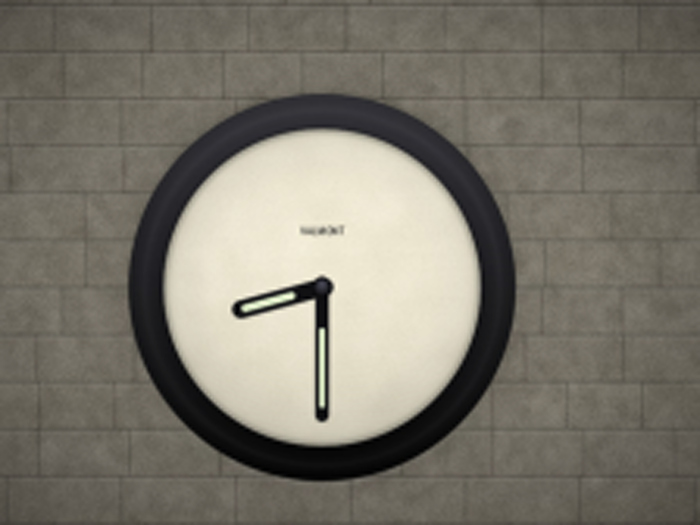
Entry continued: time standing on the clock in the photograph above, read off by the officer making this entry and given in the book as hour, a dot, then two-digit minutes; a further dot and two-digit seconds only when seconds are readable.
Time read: 8.30
